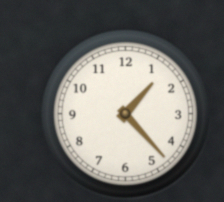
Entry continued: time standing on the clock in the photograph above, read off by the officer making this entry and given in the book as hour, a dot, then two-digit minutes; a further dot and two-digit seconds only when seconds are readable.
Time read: 1.23
